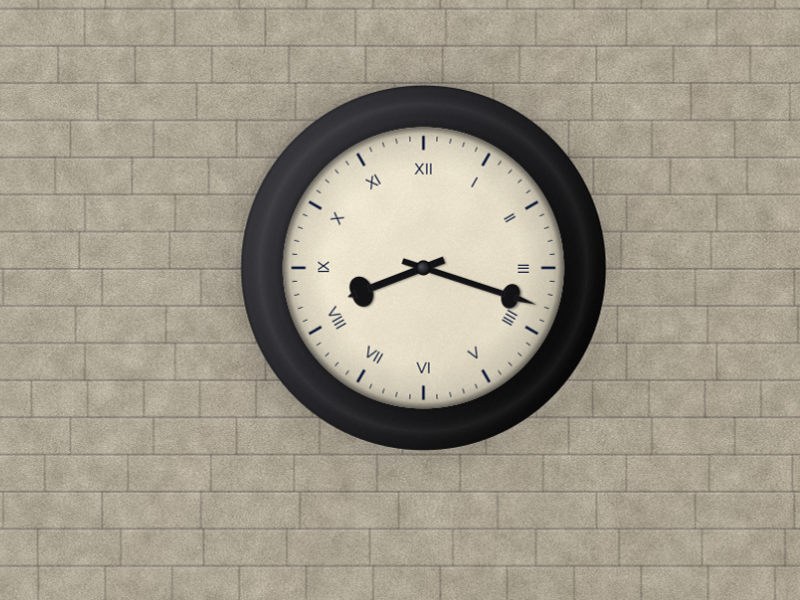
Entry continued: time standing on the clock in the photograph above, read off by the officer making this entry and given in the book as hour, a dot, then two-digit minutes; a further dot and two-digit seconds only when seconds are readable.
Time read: 8.18
